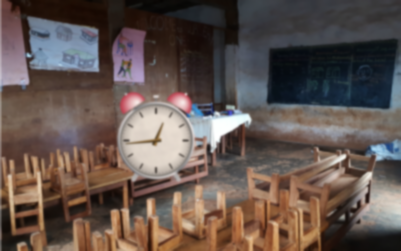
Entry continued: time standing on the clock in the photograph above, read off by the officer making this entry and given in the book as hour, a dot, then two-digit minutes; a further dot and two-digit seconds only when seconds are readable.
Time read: 12.44
